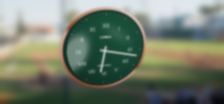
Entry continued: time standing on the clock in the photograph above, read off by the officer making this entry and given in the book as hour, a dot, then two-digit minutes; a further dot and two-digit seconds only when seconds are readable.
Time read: 6.17
